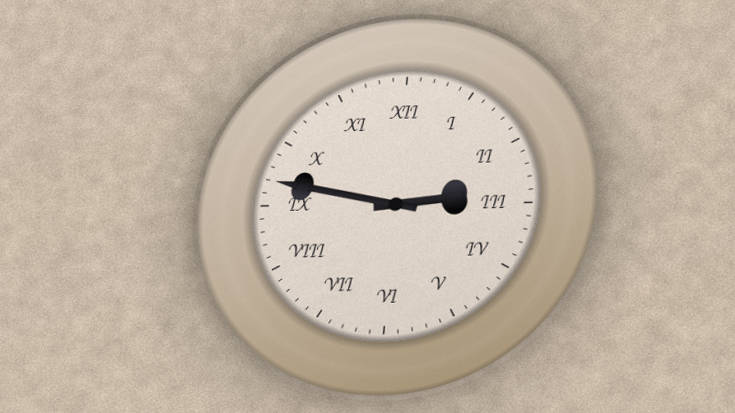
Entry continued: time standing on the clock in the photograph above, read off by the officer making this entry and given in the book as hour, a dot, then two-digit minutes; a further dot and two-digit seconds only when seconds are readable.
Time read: 2.47
